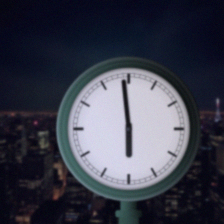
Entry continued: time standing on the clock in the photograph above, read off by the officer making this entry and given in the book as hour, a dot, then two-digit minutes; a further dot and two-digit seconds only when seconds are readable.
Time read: 5.59
